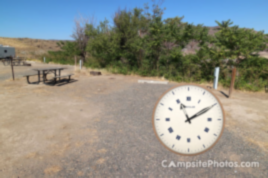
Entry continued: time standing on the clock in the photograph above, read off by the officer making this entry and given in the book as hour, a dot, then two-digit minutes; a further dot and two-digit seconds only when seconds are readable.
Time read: 11.10
